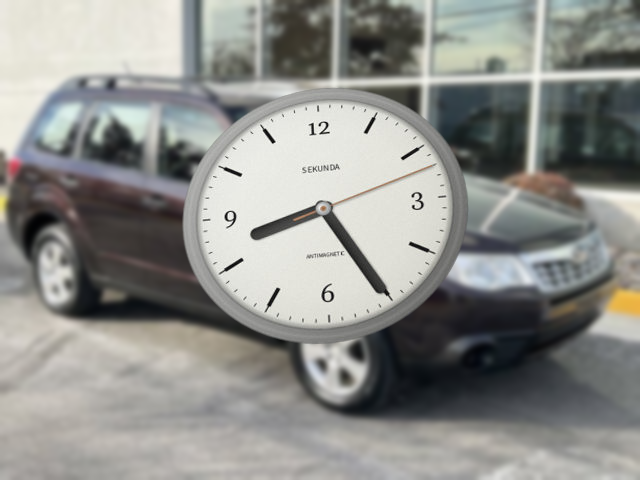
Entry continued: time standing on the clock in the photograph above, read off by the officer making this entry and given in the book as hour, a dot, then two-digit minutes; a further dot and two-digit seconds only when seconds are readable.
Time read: 8.25.12
